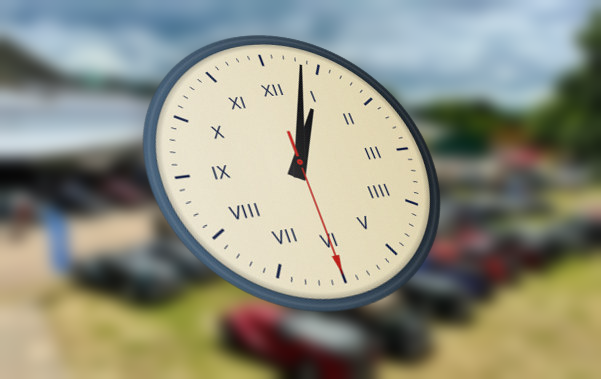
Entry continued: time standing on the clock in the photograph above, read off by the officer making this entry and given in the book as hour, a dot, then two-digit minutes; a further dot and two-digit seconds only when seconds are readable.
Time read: 1.03.30
